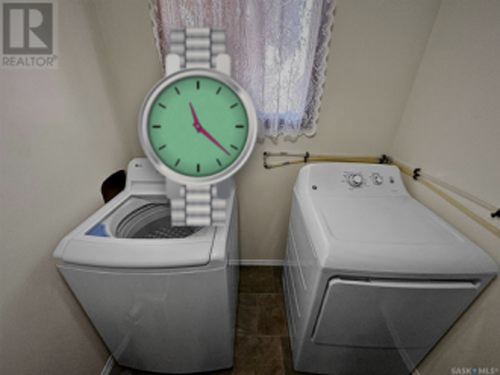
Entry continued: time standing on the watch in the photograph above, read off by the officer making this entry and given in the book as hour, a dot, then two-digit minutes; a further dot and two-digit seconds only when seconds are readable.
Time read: 11.22
